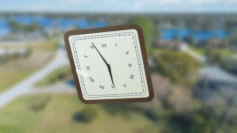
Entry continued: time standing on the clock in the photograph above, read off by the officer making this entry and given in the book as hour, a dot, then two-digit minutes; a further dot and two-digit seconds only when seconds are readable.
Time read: 5.56
